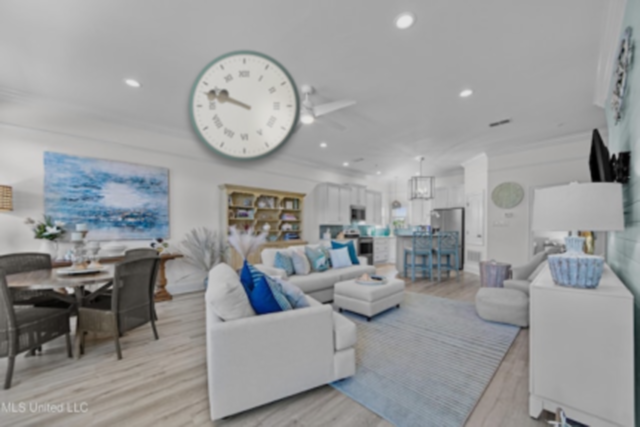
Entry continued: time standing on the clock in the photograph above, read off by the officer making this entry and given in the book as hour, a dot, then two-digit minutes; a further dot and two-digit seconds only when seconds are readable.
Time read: 9.48
